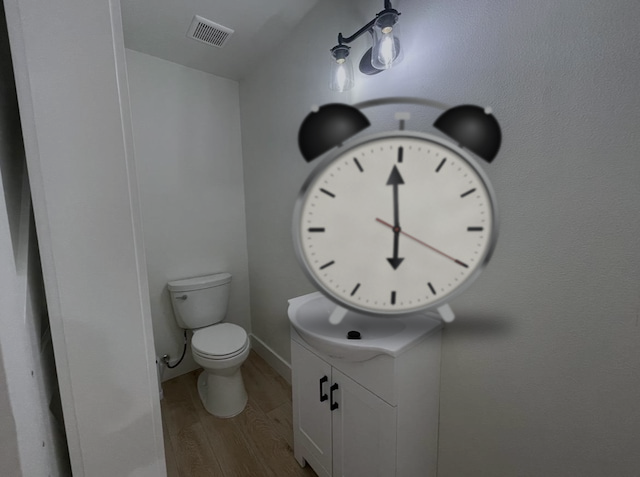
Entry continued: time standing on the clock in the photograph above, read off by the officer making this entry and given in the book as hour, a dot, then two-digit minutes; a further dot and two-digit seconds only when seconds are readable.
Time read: 5.59.20
